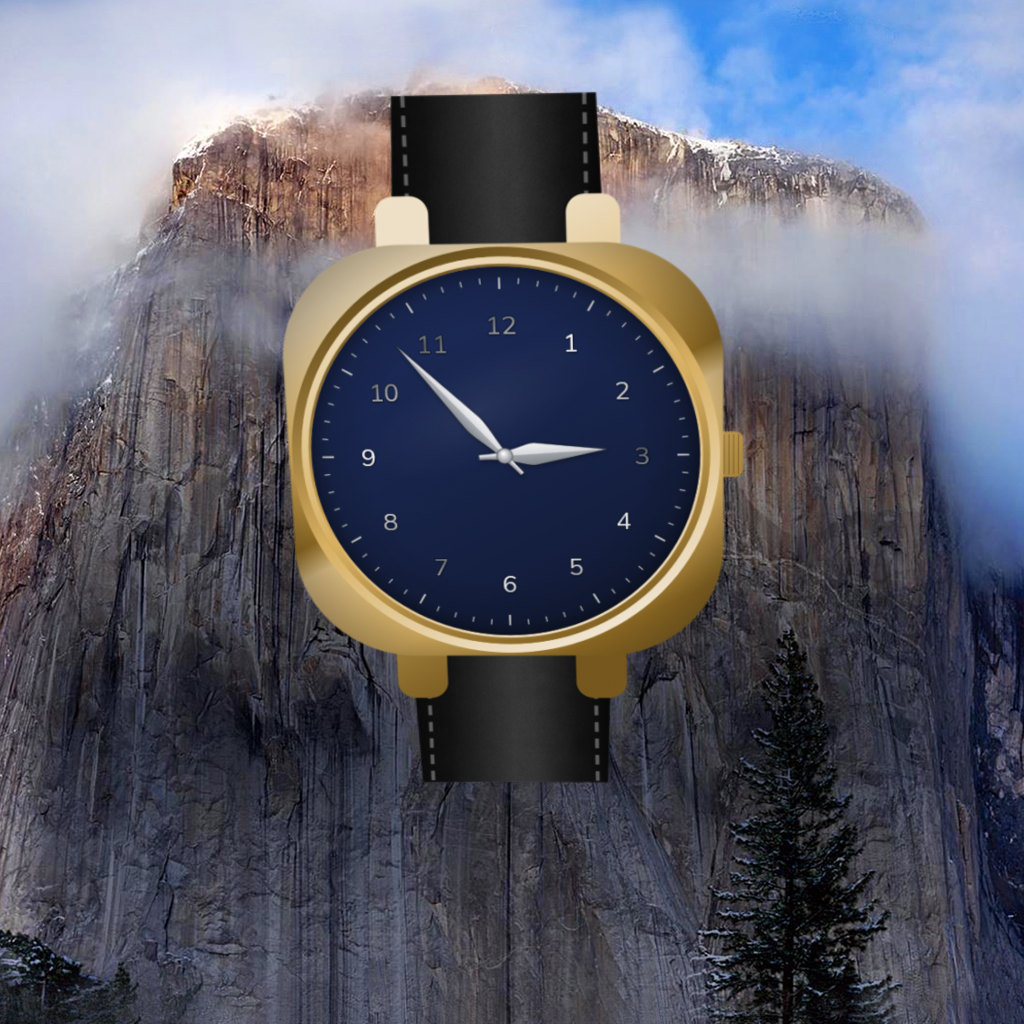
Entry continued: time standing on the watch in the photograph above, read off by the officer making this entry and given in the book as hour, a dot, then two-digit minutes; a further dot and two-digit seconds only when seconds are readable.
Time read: 2.53
